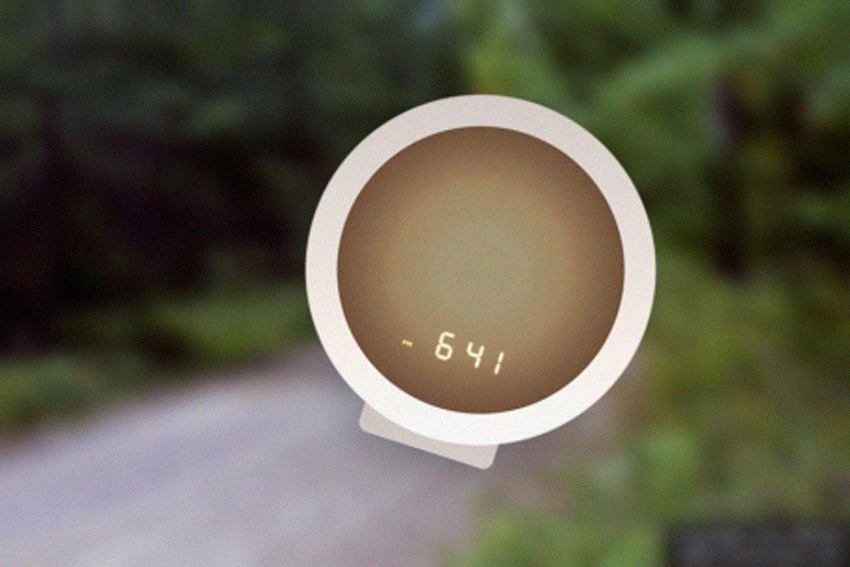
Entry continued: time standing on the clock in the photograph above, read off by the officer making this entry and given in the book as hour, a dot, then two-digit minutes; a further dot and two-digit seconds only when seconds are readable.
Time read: 6.41
